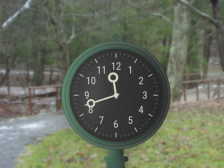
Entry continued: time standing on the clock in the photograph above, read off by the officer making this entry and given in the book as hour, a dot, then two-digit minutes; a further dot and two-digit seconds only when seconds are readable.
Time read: 11.42
